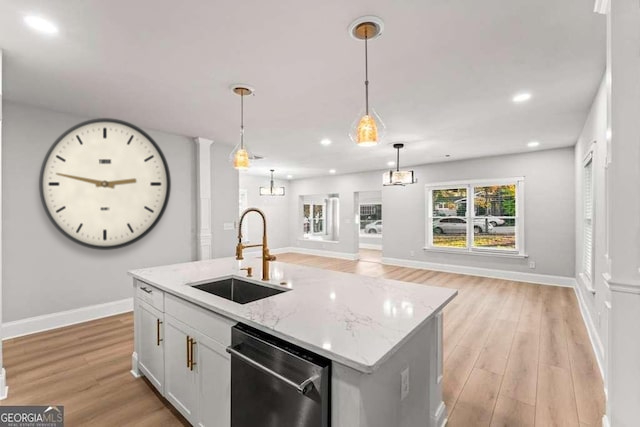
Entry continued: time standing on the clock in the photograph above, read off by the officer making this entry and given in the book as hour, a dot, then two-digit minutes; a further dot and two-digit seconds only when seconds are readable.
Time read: 2.47
